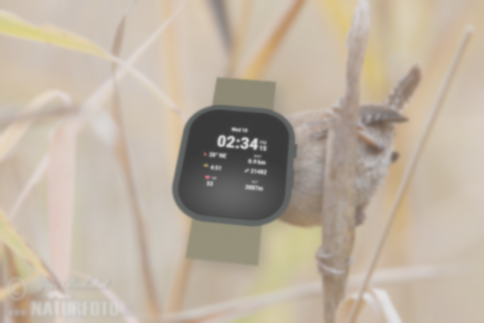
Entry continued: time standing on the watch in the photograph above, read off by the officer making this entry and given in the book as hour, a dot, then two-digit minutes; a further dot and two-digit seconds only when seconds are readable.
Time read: 2.34
